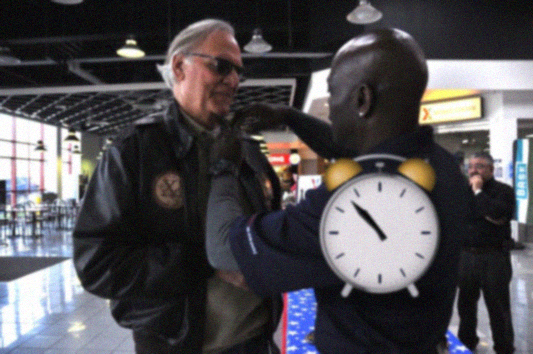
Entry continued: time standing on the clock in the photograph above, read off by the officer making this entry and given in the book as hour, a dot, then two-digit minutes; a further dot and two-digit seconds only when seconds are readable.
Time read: 10.53
